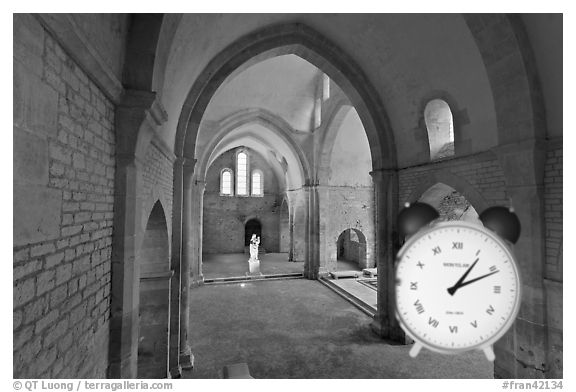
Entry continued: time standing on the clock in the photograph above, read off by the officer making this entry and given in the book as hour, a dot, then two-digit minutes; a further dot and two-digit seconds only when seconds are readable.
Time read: 1.11
